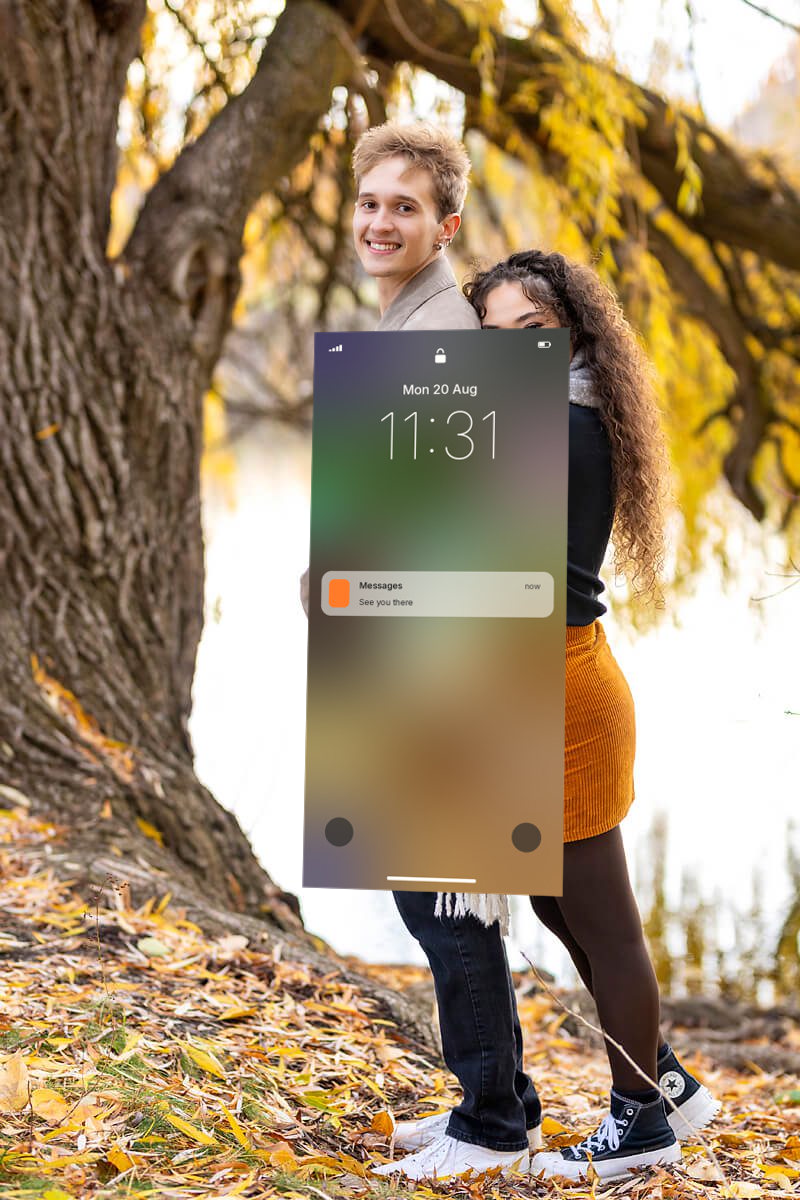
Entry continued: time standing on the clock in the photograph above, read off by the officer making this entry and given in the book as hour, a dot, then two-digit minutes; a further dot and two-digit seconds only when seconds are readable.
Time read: 11.31
